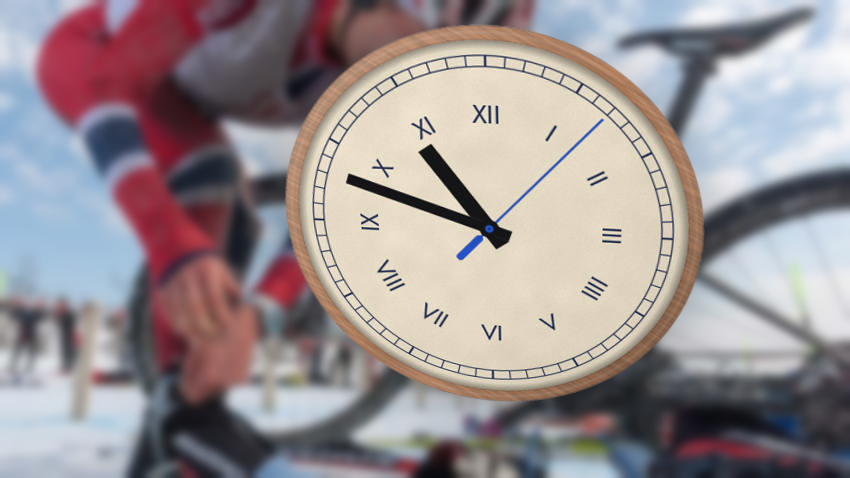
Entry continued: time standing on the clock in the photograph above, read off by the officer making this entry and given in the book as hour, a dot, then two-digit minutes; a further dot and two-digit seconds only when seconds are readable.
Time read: 10.48.07
